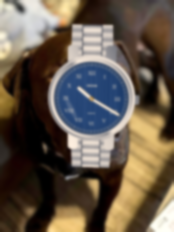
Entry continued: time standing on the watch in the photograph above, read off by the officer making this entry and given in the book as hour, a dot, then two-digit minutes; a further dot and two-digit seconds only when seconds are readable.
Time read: 10.20
